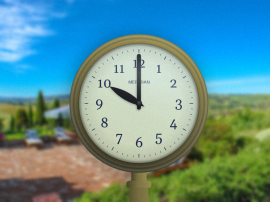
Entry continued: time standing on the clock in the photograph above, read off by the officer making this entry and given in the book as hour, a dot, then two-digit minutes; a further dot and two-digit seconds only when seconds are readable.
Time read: 10.00
